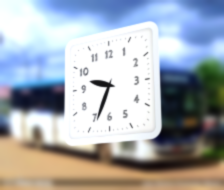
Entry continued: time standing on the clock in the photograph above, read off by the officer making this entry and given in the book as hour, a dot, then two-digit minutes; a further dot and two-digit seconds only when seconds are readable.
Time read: 9.34
